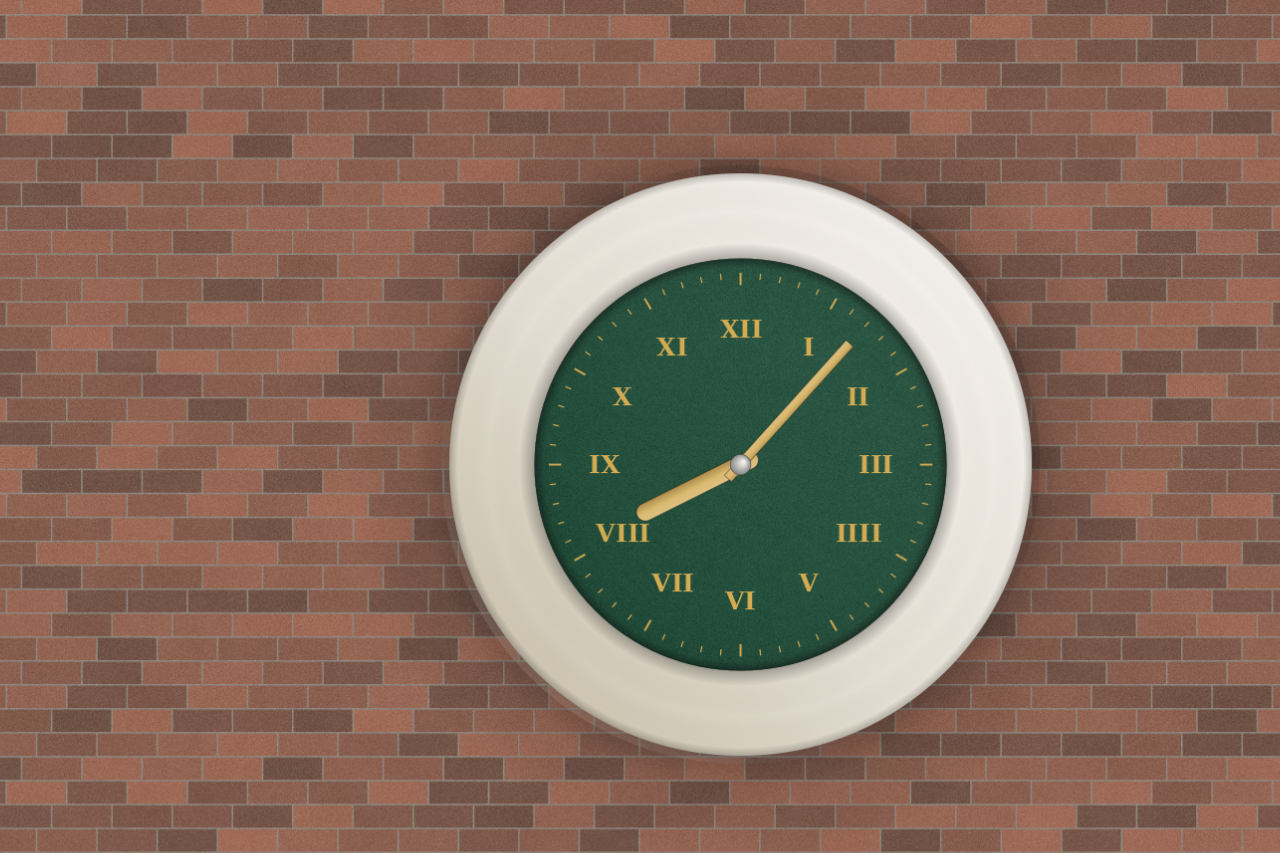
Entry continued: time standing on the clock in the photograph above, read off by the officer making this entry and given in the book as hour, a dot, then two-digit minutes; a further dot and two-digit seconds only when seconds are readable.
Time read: 8.07
